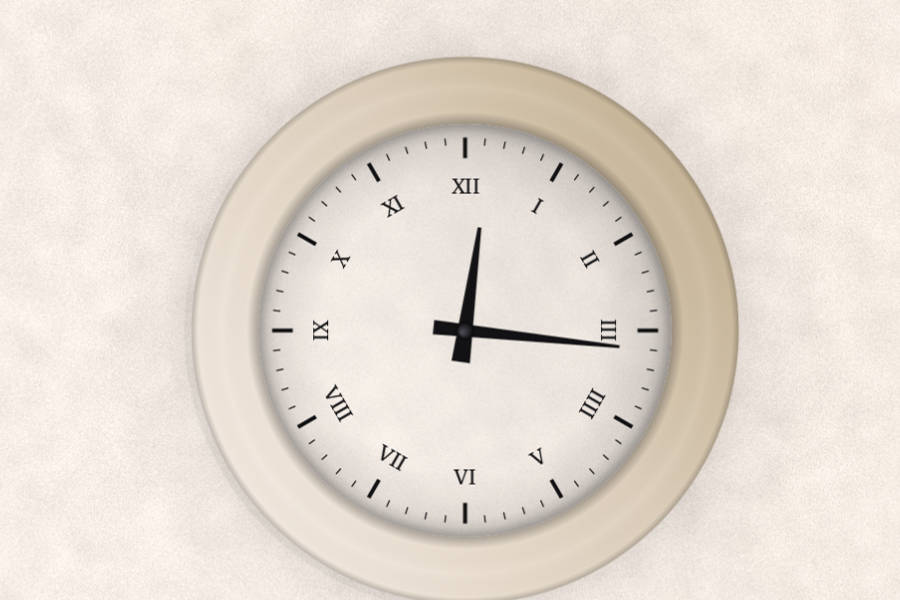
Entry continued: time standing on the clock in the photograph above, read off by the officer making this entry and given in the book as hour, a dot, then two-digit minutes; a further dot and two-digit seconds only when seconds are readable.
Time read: 12.16
